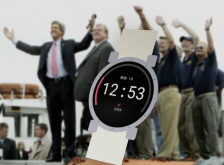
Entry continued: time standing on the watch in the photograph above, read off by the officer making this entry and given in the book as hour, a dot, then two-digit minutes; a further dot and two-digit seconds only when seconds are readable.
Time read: 12.53
